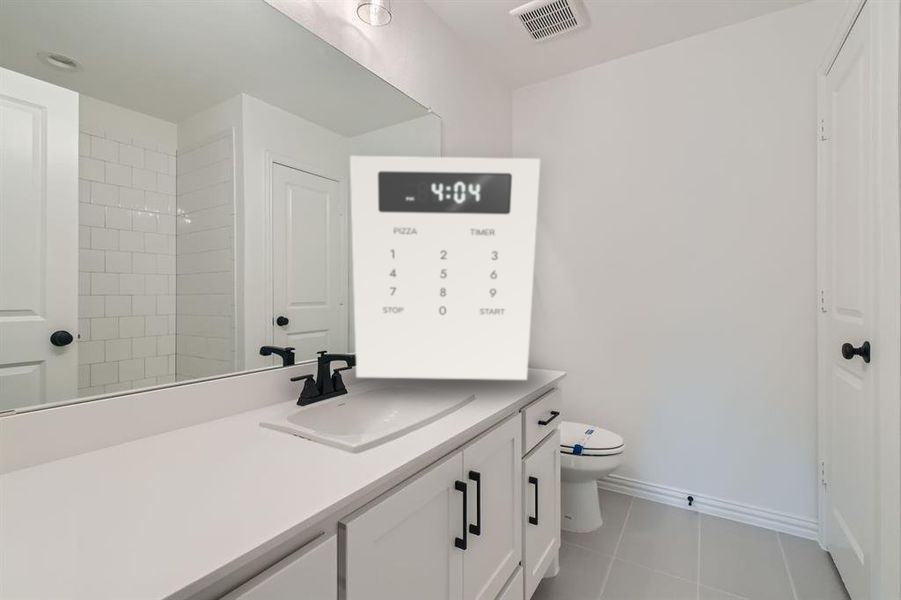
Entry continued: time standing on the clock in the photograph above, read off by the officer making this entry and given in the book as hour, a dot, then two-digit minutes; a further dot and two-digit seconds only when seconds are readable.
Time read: 4.04
